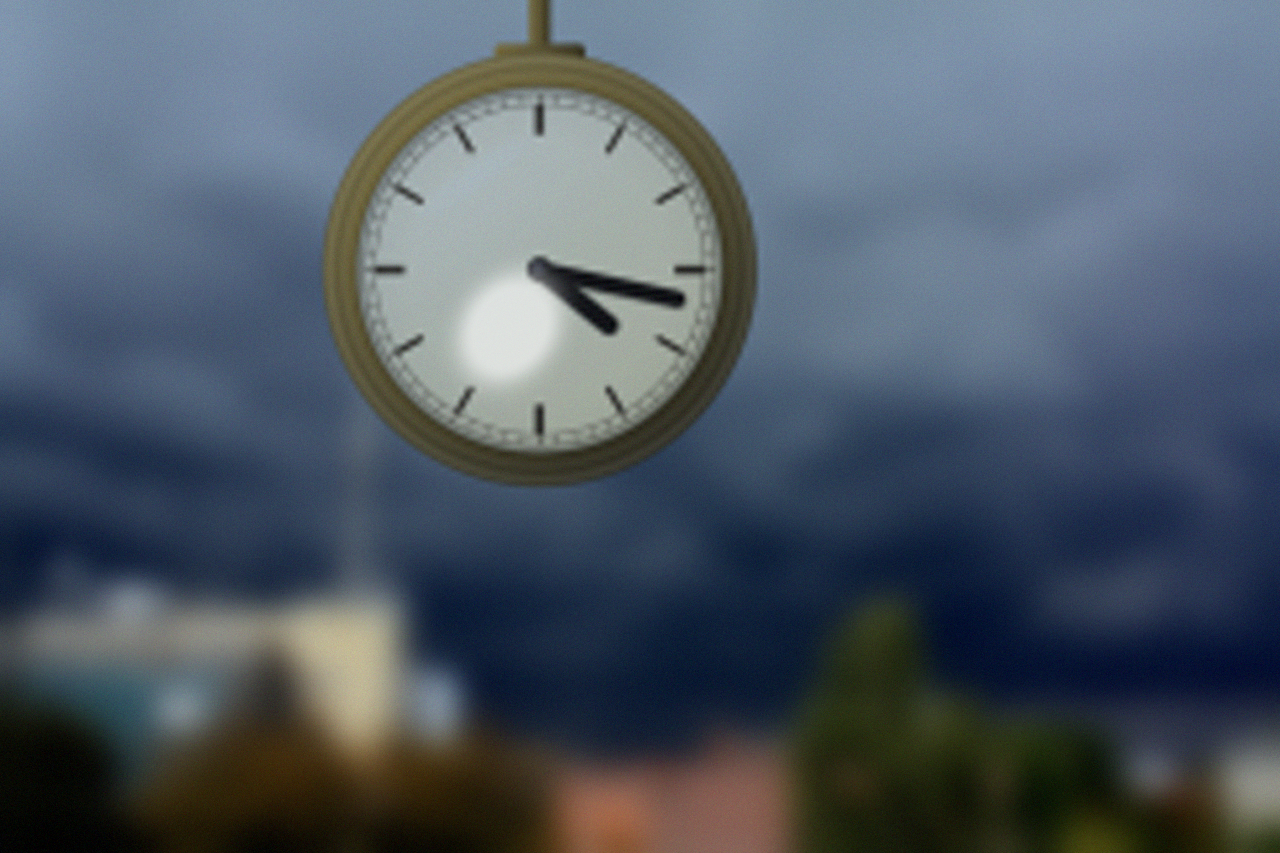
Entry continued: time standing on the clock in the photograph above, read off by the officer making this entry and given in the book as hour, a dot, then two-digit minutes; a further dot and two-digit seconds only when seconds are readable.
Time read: 4.17
